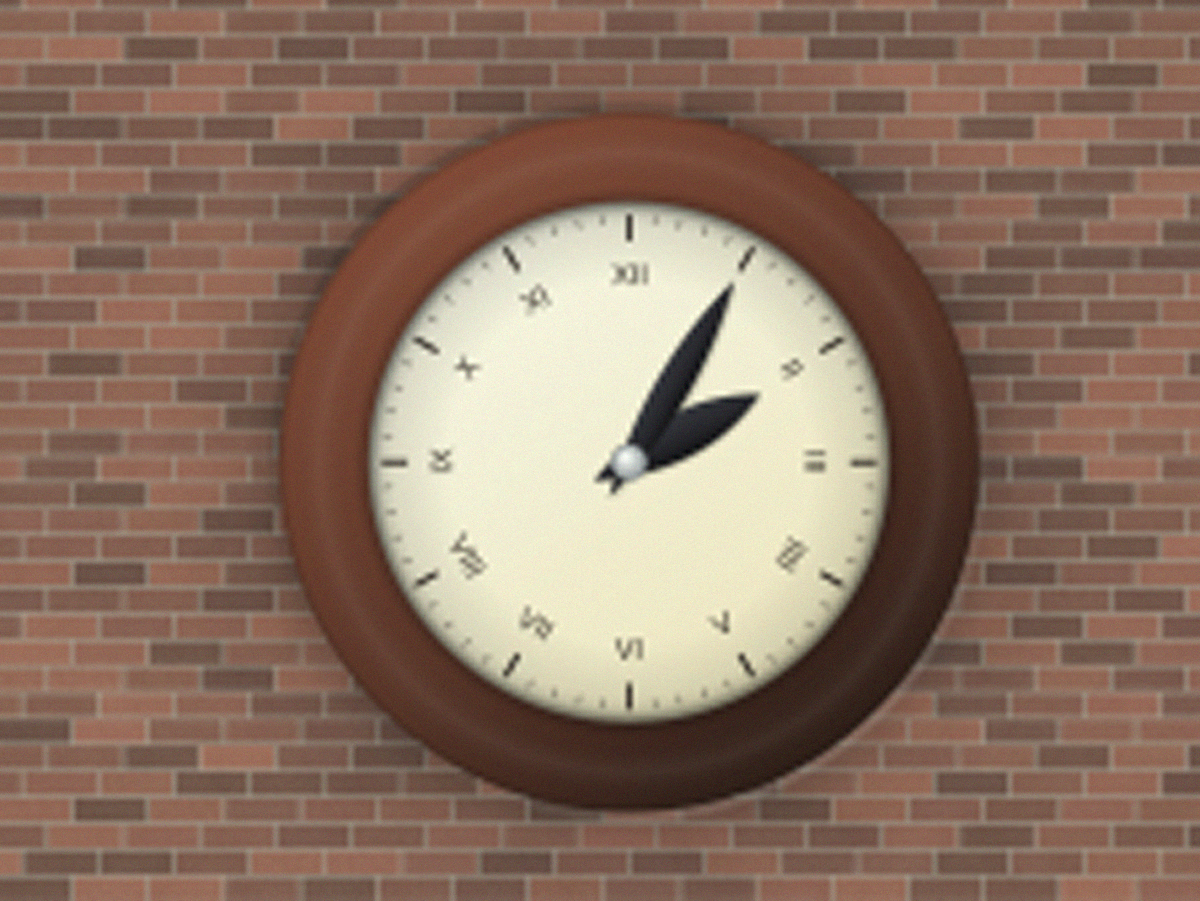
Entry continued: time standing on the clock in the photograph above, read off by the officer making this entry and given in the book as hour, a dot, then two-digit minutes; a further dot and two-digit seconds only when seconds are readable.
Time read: 2.05
